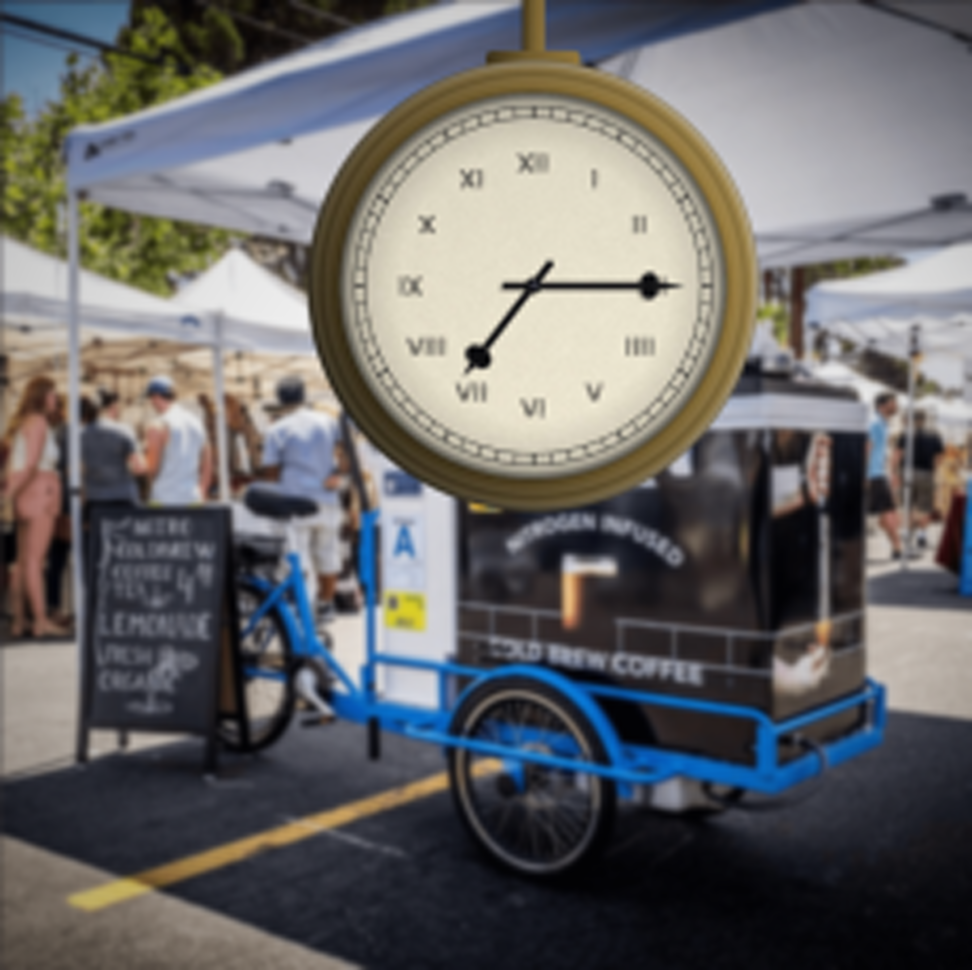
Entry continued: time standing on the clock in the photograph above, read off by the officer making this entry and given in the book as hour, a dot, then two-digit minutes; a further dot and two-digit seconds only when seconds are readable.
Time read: 7.15
